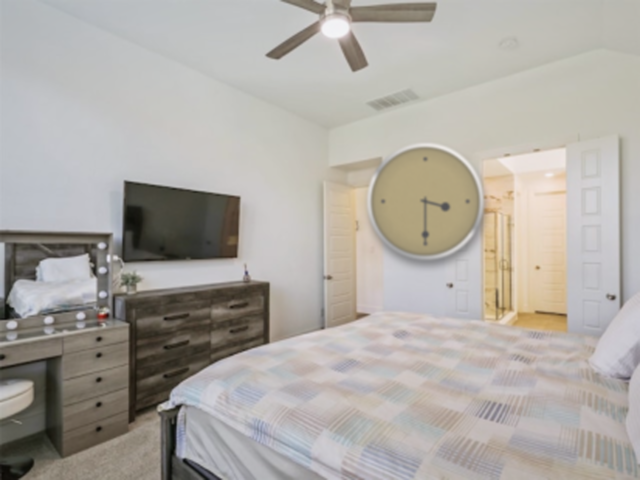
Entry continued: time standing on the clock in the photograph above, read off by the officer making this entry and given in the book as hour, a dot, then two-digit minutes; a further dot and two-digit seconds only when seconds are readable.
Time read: 3.30
